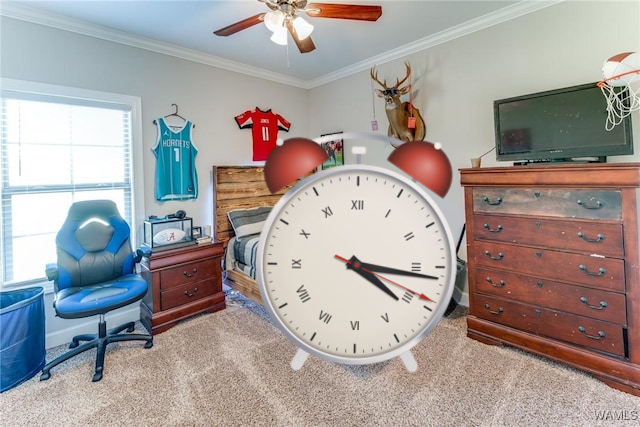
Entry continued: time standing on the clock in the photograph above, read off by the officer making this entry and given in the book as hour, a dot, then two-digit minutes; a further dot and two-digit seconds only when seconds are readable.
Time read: 4.16.19
